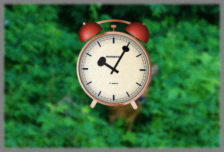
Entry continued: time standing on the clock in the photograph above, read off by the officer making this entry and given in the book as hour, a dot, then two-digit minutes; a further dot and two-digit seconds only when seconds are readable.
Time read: 10.05
